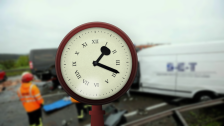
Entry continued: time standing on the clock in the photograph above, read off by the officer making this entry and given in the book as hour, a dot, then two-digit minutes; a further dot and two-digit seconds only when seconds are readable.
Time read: 1.19
